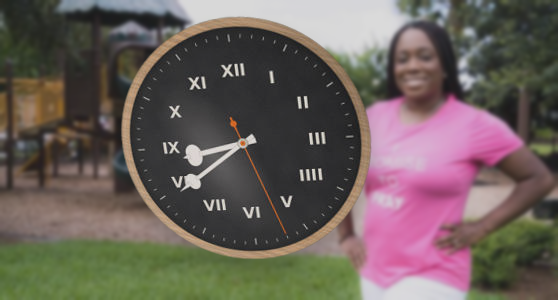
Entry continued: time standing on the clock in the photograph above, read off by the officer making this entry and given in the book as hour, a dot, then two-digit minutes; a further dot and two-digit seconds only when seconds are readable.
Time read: 8.39.27
